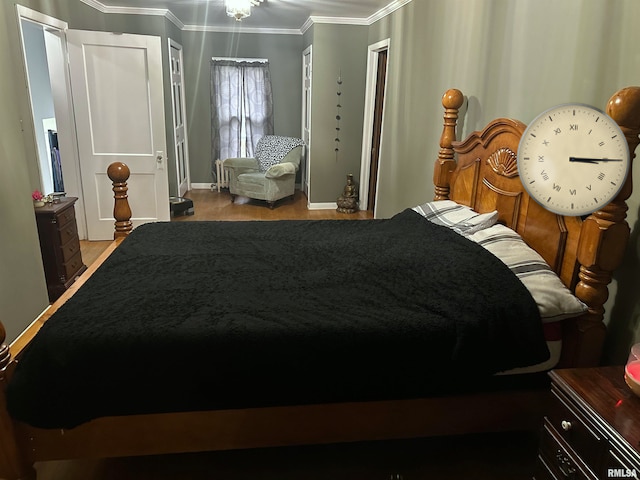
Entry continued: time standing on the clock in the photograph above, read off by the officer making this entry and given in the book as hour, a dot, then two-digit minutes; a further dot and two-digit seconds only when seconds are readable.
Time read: 3.15
